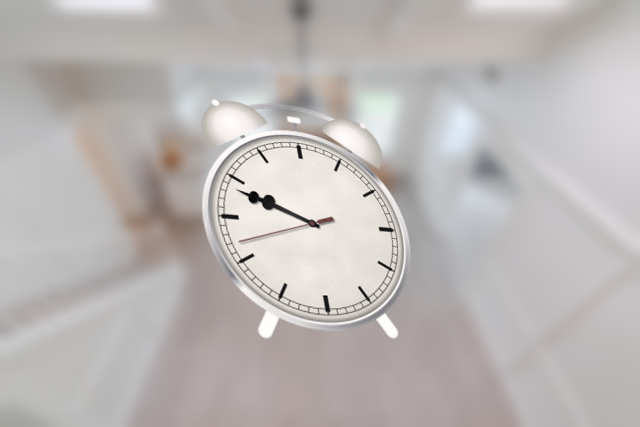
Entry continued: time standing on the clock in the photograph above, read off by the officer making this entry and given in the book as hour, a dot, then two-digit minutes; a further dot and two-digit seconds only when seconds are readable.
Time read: 9.48.42
